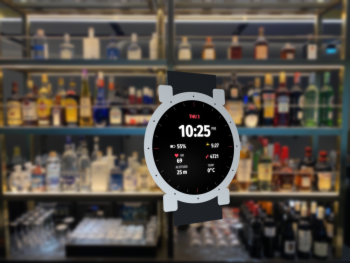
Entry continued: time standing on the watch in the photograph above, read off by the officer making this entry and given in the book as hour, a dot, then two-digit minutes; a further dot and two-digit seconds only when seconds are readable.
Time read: 10.25
